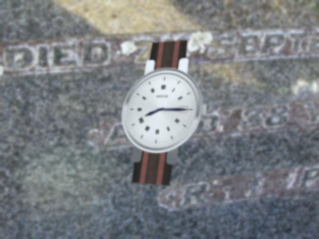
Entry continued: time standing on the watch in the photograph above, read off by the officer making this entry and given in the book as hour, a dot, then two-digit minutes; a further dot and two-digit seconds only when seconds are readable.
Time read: 8.15
